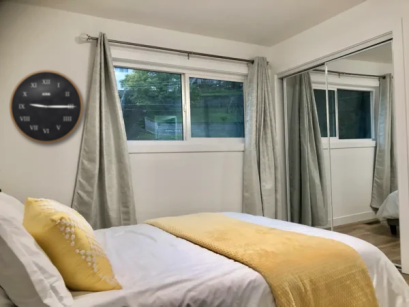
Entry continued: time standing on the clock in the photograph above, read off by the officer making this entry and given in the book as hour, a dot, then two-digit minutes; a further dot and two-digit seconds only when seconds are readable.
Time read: 9.15
